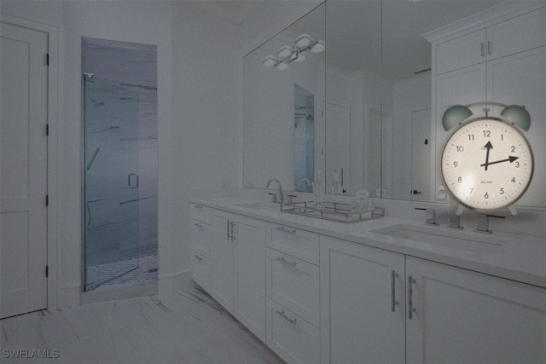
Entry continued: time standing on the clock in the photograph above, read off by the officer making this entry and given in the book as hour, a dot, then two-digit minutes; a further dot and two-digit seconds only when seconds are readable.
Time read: 12.13
